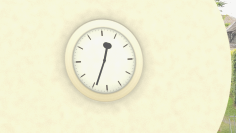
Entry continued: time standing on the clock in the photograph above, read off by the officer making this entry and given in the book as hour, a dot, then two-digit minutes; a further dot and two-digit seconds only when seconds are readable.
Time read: 12.34
